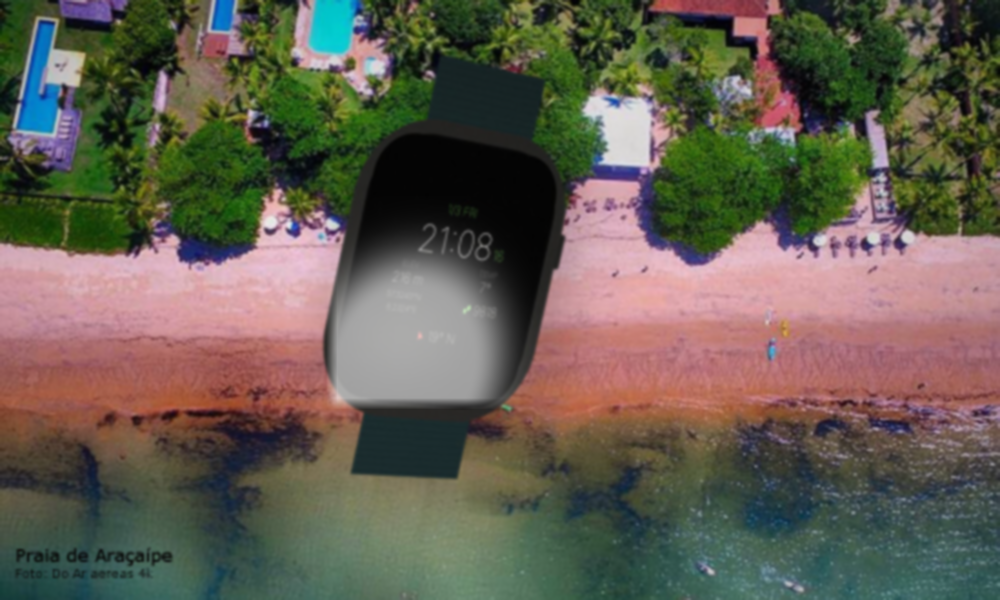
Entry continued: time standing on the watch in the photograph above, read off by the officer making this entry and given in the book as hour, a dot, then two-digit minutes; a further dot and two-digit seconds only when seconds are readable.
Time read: 21.08
